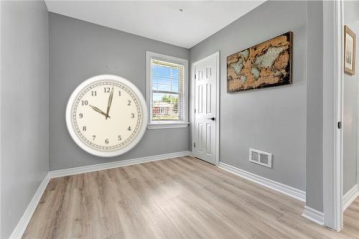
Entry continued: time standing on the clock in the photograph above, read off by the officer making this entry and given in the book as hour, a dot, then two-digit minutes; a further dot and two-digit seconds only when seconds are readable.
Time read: 10.02
